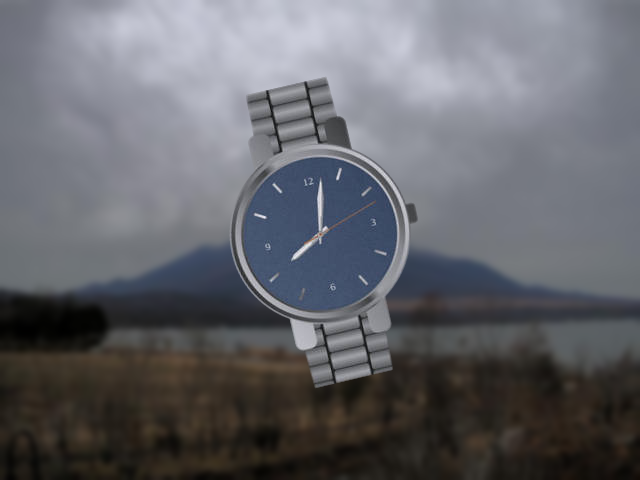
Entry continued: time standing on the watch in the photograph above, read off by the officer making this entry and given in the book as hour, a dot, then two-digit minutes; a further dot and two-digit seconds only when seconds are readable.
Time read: 8.02.12
